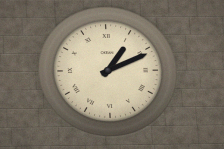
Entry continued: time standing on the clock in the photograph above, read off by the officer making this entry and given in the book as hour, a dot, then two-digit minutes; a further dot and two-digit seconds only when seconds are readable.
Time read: 1.11
